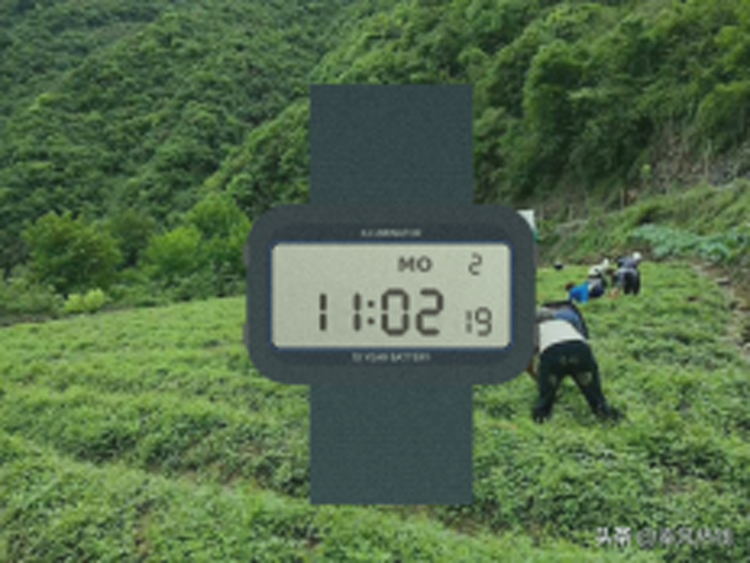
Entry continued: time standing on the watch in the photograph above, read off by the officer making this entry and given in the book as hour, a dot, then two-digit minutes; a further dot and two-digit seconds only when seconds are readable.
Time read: 11.02.19
